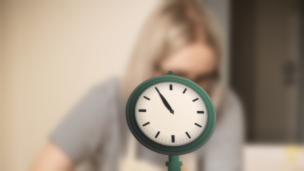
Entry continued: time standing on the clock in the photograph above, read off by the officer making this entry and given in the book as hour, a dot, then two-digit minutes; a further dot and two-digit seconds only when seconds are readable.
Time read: 10.55
